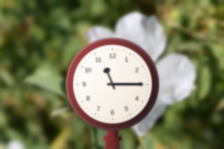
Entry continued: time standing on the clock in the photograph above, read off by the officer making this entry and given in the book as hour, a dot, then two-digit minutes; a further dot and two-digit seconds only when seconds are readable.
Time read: 11.15
